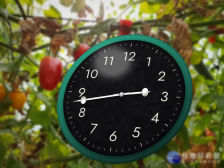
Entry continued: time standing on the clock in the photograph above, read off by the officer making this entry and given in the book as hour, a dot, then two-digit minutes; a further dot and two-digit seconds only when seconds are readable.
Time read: 2.43
